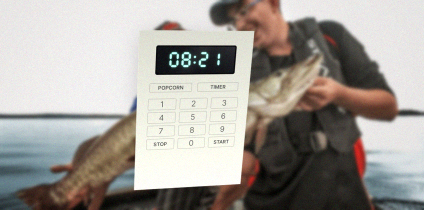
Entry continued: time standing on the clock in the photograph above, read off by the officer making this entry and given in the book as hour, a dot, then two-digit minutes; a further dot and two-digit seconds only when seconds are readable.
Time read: 8.21
